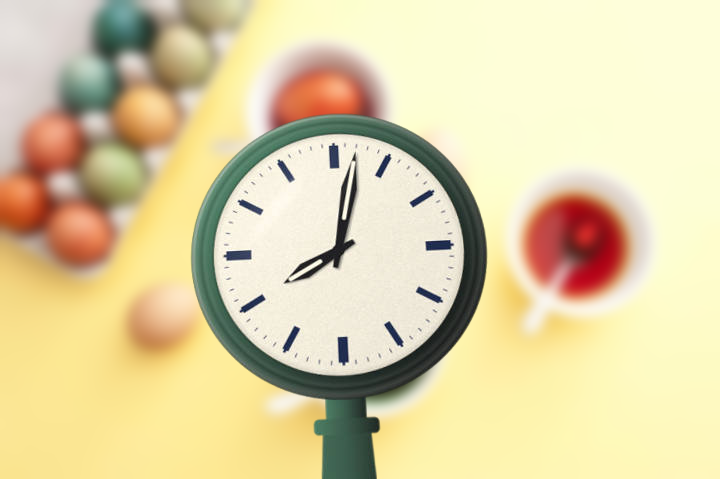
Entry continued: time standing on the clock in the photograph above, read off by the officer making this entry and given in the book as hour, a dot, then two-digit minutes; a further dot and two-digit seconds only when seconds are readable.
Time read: 8.02
